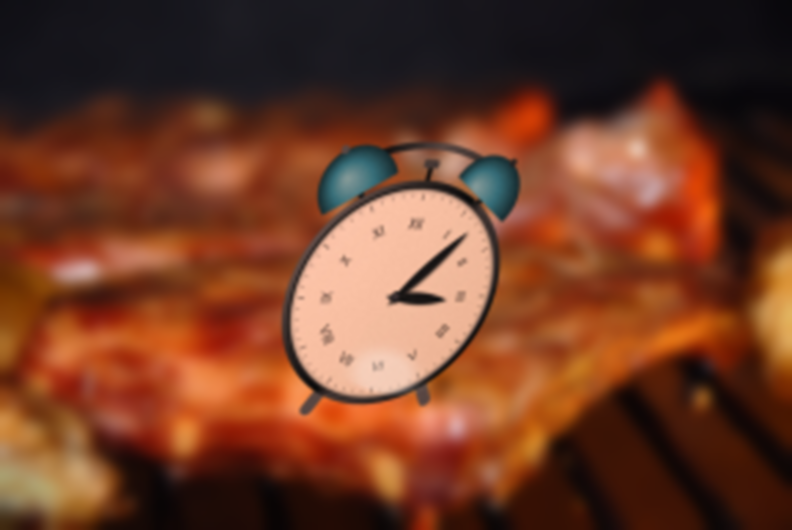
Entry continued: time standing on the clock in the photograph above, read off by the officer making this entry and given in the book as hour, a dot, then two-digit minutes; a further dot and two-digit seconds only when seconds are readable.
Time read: 3.07
